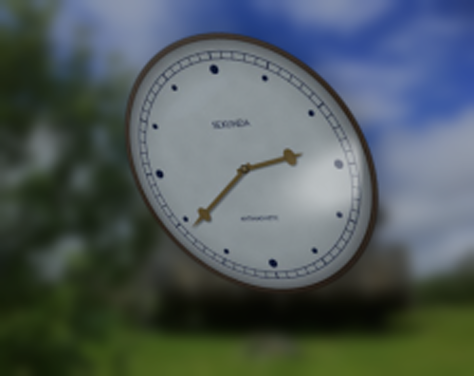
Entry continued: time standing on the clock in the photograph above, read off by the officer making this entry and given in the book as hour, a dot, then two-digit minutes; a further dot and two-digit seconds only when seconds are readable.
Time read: 2.39
